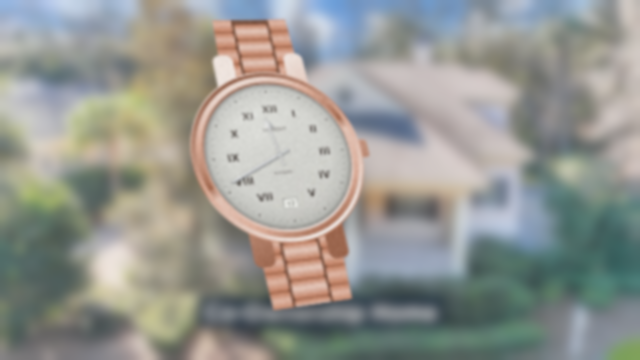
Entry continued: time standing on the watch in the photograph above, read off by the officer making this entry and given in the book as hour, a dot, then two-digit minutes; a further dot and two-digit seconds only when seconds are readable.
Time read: 11.41
